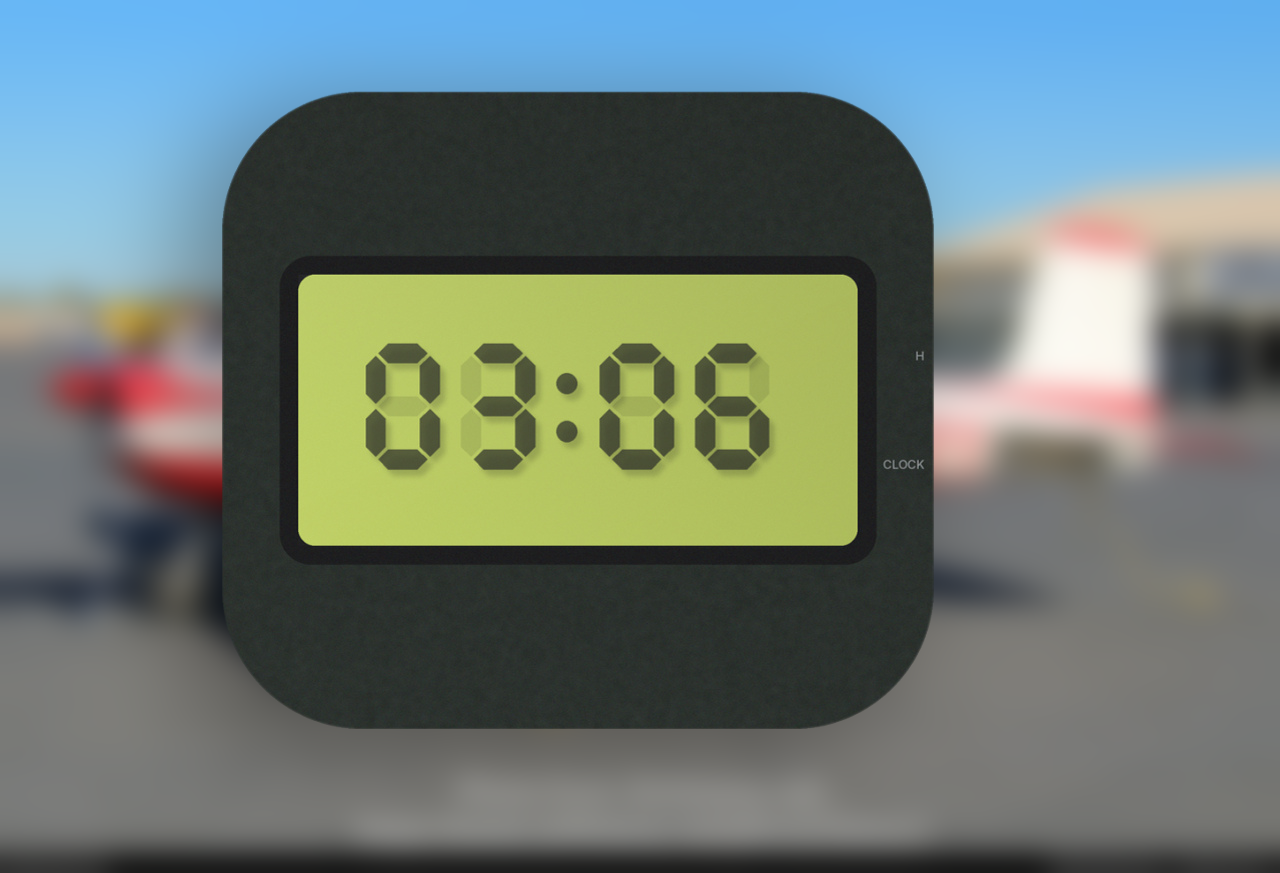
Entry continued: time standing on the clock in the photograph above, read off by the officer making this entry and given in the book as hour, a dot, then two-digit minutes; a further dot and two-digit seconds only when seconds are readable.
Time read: 3.06
